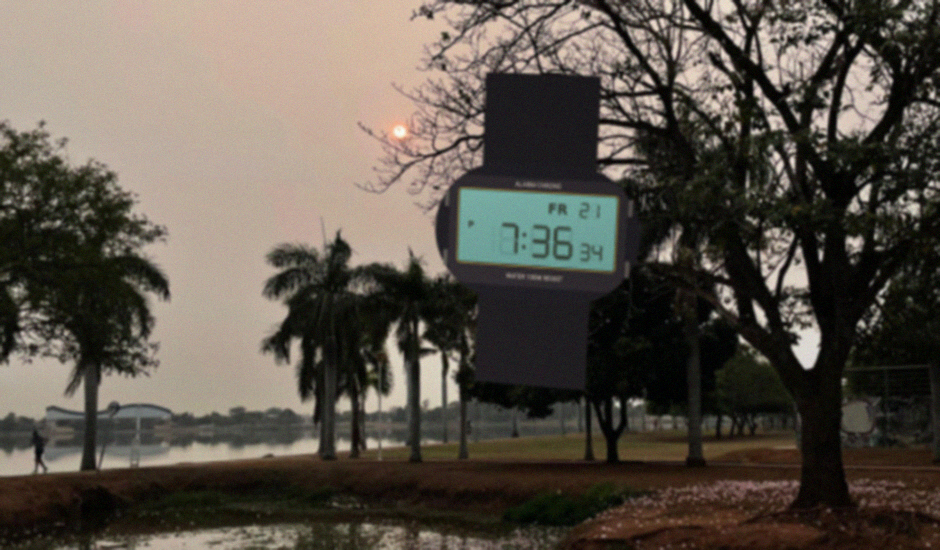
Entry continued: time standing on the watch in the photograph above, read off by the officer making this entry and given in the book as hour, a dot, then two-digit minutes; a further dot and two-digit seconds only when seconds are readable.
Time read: 7.36.34
